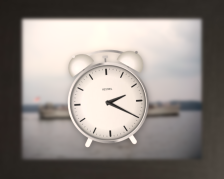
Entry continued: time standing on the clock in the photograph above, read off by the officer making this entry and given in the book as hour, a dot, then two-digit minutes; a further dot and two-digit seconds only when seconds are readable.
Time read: 2.20
